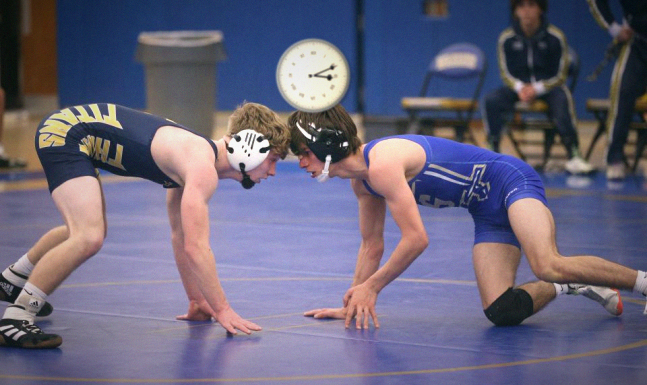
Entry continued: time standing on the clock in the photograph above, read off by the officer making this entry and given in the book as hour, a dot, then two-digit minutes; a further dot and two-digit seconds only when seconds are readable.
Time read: 3.11
